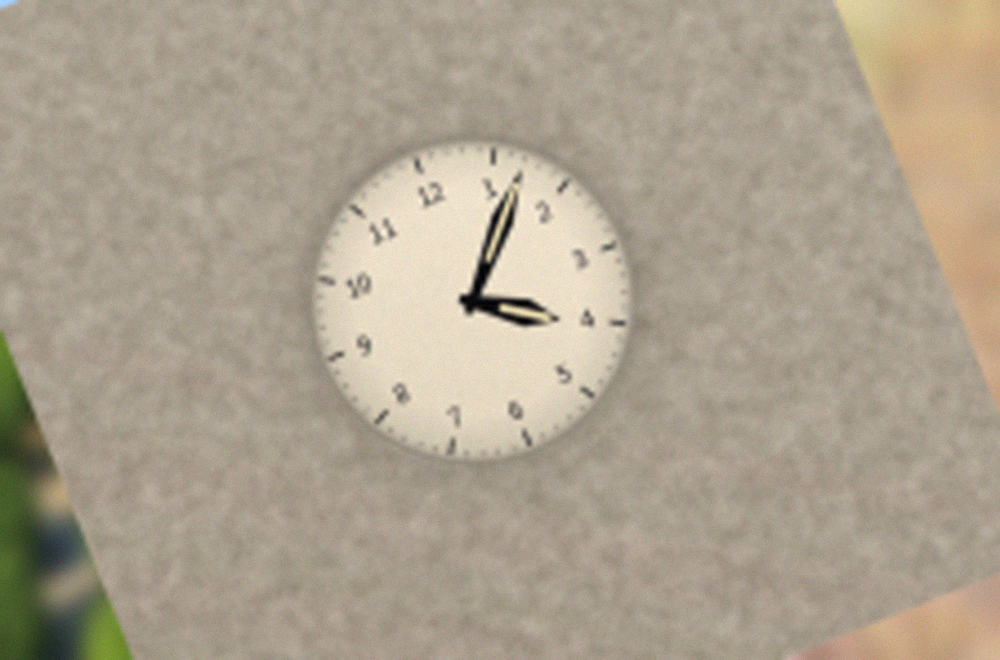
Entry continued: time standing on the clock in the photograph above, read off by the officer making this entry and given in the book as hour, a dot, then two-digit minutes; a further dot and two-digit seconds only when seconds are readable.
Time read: 4.07
